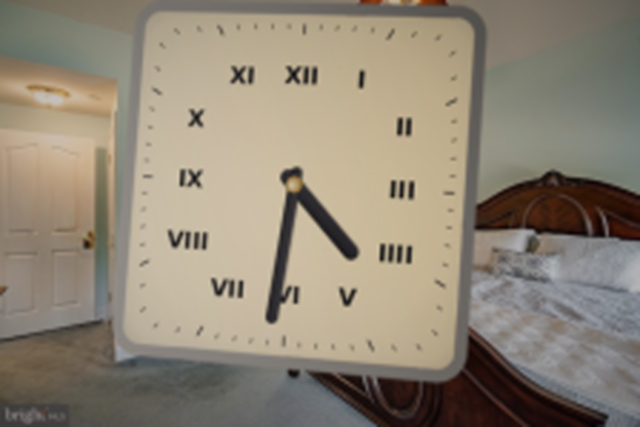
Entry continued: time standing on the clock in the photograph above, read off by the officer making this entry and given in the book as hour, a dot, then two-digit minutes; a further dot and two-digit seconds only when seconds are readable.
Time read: 4.31
